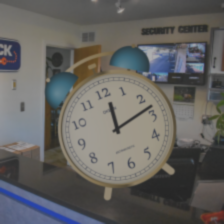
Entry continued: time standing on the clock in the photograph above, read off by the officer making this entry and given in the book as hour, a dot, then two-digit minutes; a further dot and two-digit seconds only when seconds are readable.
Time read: 12.13
